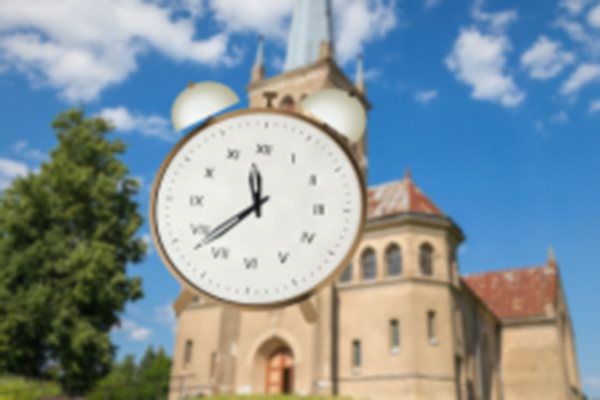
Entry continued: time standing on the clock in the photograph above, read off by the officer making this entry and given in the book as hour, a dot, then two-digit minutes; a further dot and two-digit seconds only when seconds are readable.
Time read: 11.38
